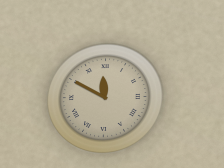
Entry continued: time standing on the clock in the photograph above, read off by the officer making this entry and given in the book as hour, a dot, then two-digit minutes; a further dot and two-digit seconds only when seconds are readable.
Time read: 11.50
